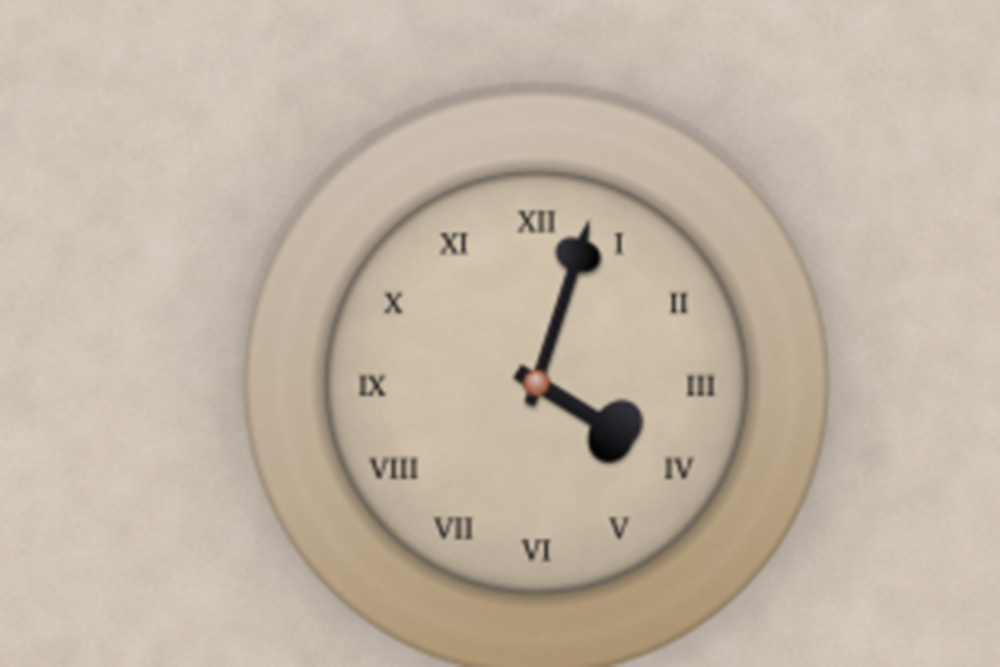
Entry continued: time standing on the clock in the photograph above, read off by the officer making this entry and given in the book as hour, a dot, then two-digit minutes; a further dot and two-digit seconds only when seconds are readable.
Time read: 4.03
